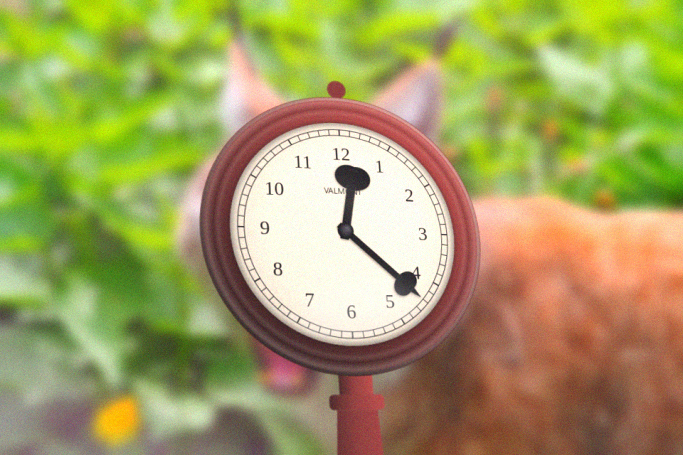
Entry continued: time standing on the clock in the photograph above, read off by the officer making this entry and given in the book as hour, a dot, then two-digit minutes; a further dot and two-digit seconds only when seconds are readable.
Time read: 12.22
